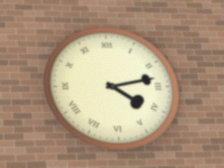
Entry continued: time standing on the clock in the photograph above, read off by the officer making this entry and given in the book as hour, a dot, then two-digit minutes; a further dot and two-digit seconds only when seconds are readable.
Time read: 4.13
